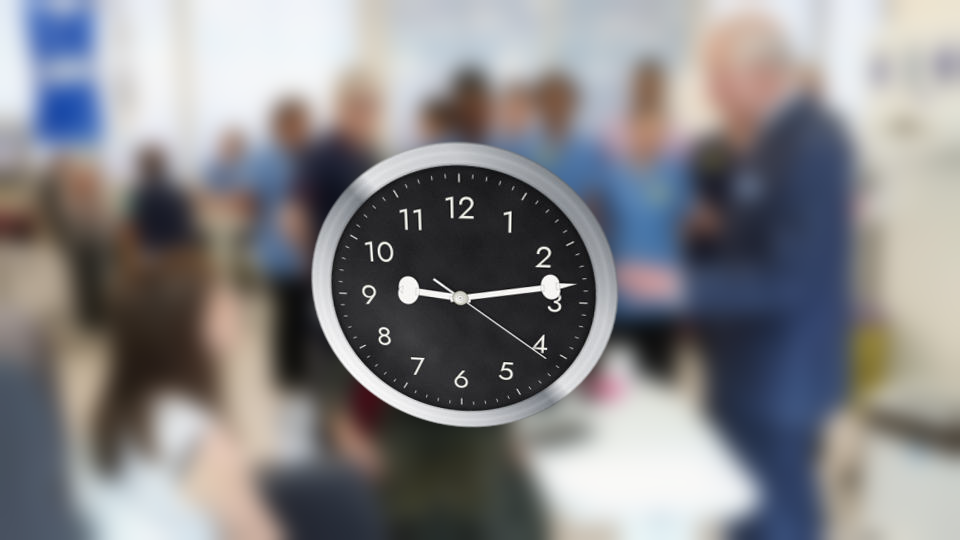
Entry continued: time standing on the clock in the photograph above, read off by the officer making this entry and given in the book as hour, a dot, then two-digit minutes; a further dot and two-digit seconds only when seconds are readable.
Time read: 9.13.21
